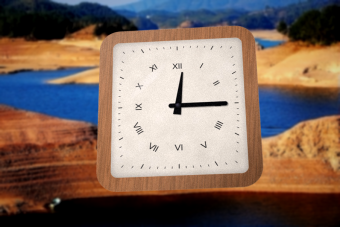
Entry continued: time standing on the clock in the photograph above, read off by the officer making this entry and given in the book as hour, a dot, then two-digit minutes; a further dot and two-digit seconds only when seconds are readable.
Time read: 12.15
